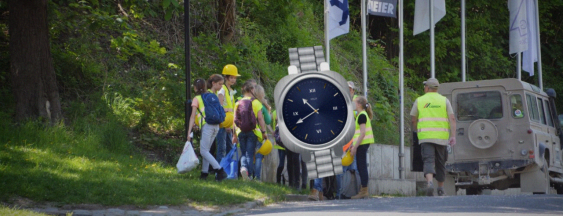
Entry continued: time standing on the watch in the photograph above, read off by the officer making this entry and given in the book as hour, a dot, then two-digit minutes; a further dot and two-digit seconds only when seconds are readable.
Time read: 10.41
